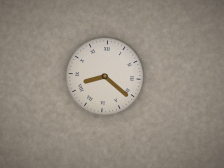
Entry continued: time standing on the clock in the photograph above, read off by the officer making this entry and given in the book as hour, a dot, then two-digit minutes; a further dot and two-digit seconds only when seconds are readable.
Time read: 8.21
